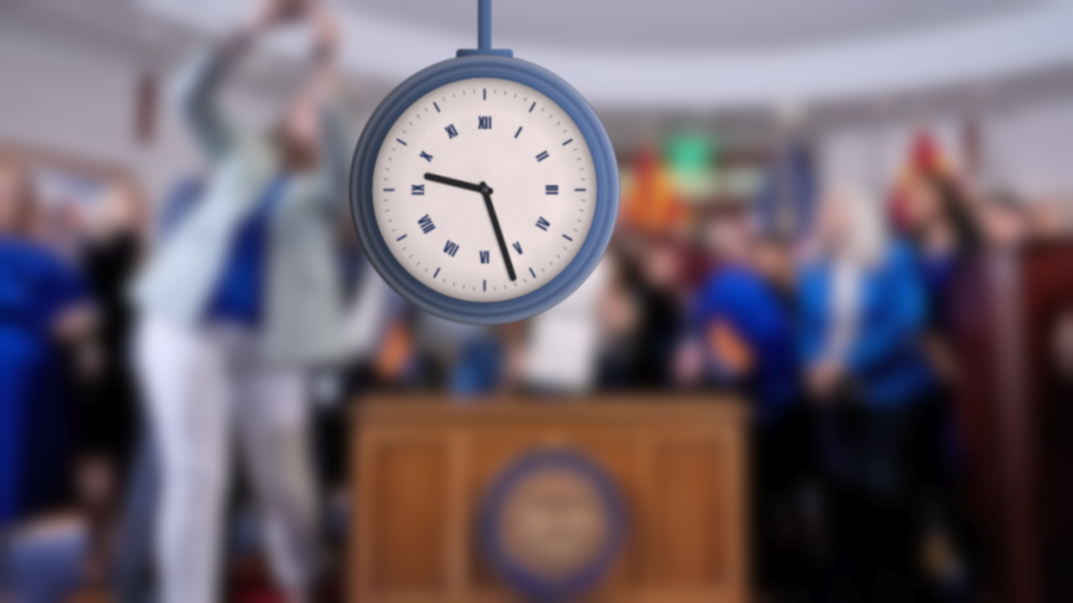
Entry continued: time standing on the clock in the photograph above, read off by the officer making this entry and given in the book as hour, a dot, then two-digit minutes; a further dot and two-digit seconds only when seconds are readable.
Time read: 9.27
